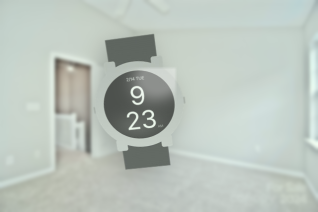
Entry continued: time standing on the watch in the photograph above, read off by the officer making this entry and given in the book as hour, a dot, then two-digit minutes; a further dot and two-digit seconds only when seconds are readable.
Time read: 9.23
